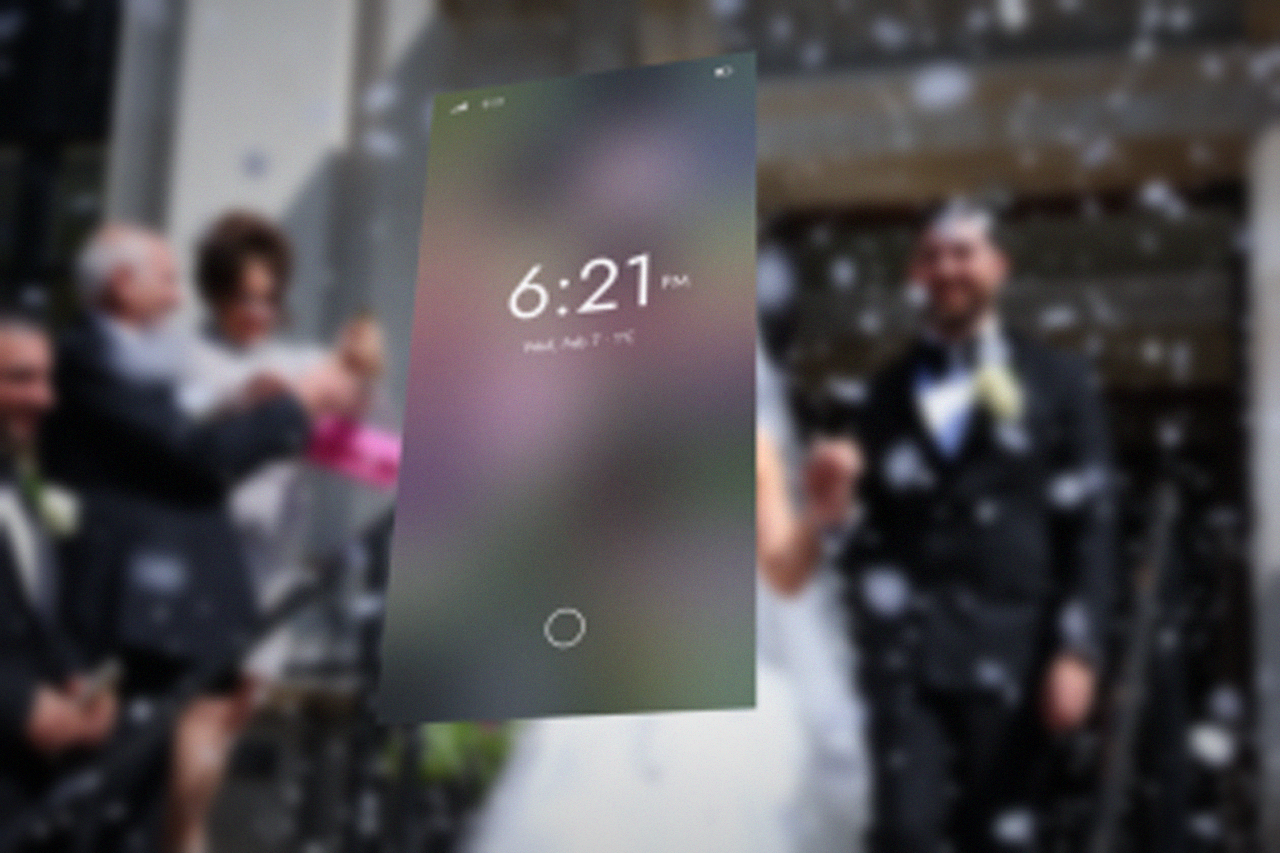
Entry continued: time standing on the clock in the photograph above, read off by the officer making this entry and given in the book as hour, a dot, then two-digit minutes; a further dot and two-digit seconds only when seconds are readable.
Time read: 6.21
